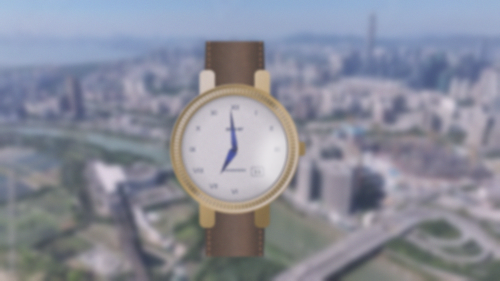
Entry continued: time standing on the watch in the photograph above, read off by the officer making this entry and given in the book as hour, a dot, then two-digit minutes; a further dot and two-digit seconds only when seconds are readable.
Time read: 6.59
